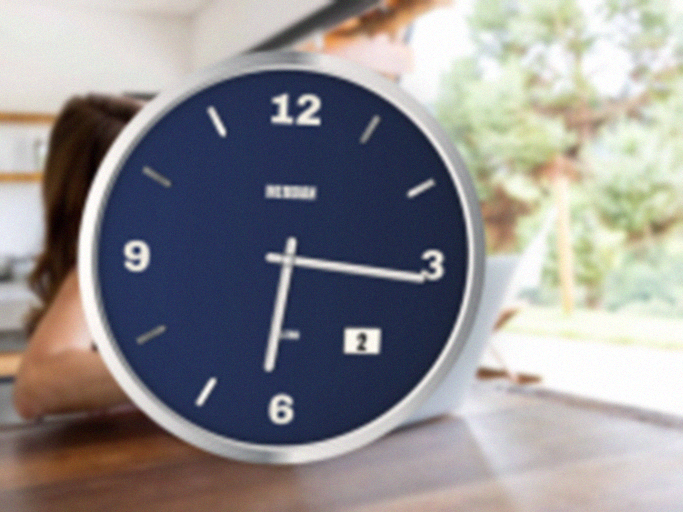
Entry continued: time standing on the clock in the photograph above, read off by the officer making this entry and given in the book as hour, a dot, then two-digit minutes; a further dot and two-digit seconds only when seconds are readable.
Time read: 6.16
